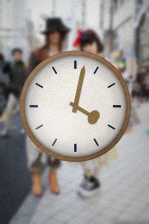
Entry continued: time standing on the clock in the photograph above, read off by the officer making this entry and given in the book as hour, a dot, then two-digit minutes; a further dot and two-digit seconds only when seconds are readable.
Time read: 4.02
